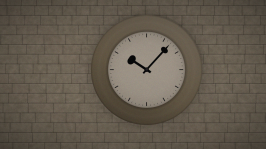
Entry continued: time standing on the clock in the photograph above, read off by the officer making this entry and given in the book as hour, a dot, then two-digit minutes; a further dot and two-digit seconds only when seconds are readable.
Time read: 10.07
